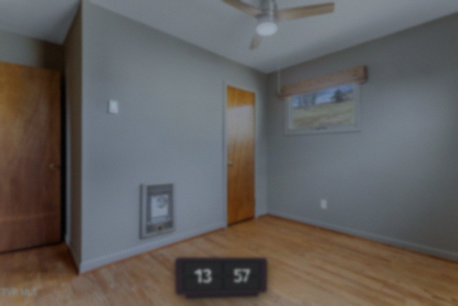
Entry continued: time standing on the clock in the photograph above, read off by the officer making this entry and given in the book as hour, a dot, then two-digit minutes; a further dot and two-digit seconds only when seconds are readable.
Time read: 13.57
